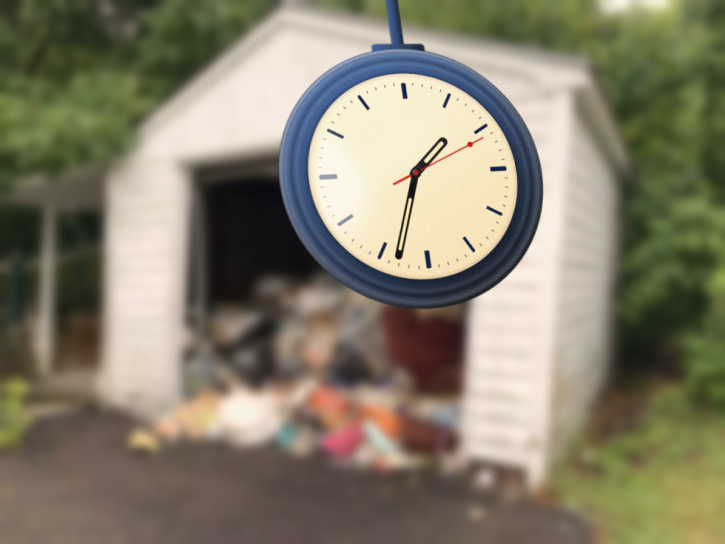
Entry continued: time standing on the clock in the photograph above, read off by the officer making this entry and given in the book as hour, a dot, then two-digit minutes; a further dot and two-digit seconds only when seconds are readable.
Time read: 1.33.11
